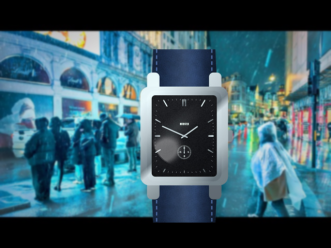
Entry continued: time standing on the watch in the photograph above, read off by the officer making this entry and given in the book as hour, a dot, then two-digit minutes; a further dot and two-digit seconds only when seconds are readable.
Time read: 1.49
